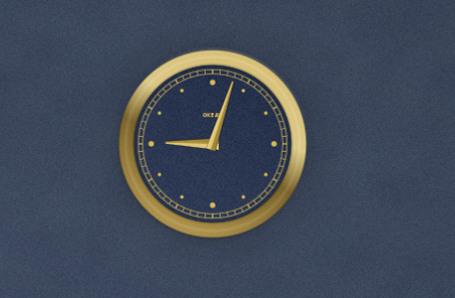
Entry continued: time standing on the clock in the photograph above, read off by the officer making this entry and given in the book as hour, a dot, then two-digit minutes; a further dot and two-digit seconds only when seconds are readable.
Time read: 9.03
